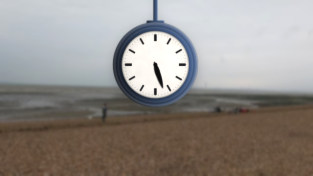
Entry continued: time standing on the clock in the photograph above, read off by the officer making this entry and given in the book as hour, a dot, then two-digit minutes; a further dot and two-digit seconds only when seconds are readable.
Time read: 5.27
